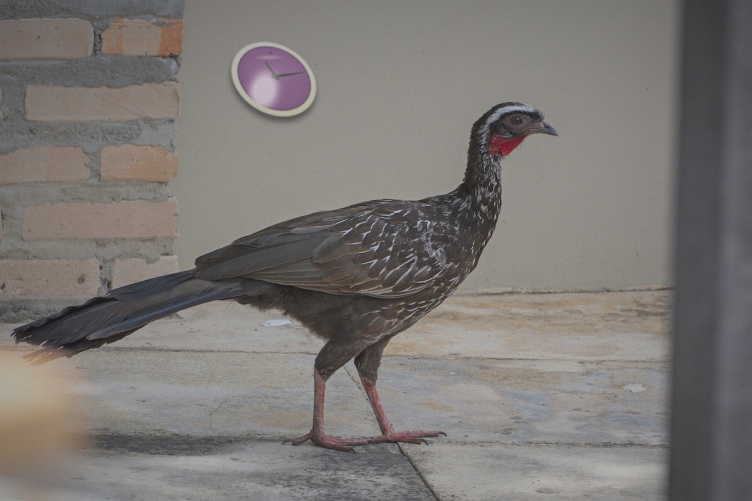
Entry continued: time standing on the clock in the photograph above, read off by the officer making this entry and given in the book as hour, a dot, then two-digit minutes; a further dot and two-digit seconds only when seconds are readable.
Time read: 11.13
